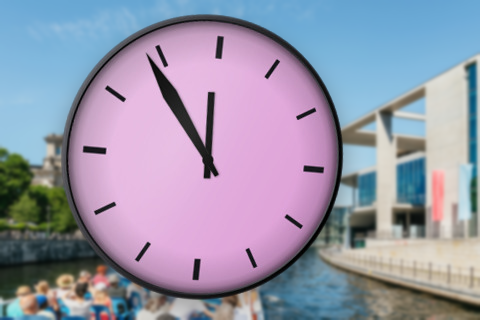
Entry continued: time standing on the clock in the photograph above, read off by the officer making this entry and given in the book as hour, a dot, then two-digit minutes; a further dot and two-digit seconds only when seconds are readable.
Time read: 11.54
